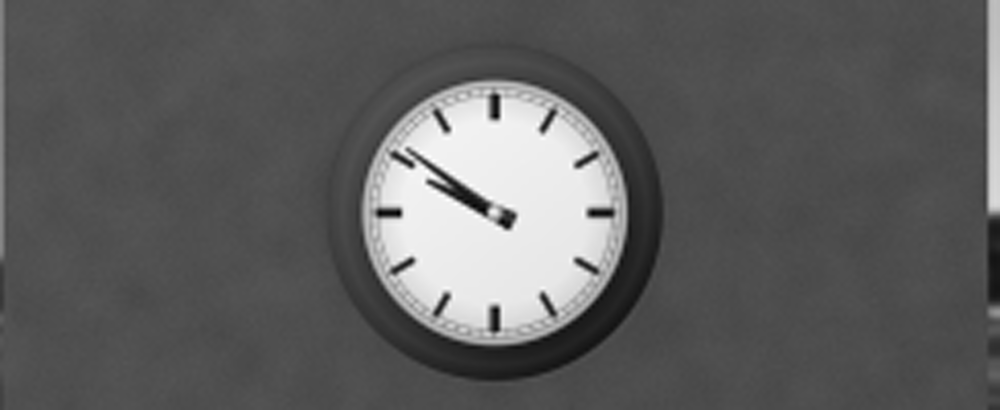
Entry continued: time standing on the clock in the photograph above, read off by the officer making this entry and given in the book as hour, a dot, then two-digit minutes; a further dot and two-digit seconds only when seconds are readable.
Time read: 9.51
